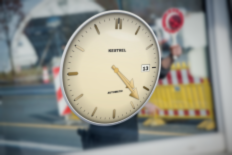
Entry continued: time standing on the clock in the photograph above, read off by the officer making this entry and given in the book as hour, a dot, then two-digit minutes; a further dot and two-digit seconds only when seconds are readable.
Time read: 4.23
